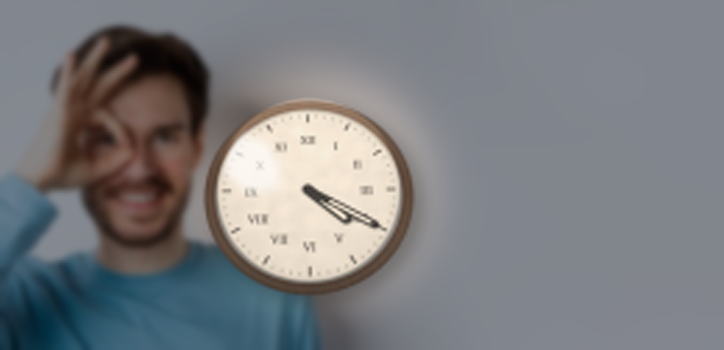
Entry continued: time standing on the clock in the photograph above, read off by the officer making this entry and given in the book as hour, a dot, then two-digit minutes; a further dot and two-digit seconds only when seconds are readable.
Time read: 4.20
